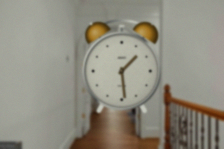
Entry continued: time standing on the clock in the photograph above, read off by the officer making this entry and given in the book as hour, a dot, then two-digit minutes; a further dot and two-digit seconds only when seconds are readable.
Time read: 1.29
